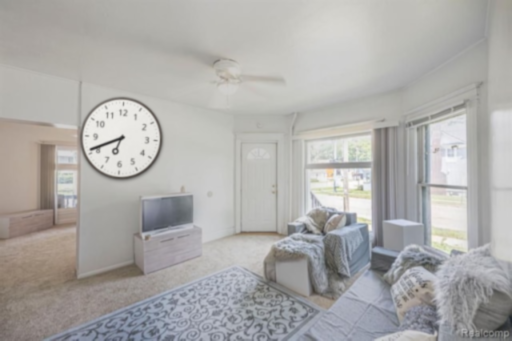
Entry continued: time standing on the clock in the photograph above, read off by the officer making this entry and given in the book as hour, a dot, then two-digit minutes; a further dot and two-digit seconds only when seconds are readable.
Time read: 6.41
